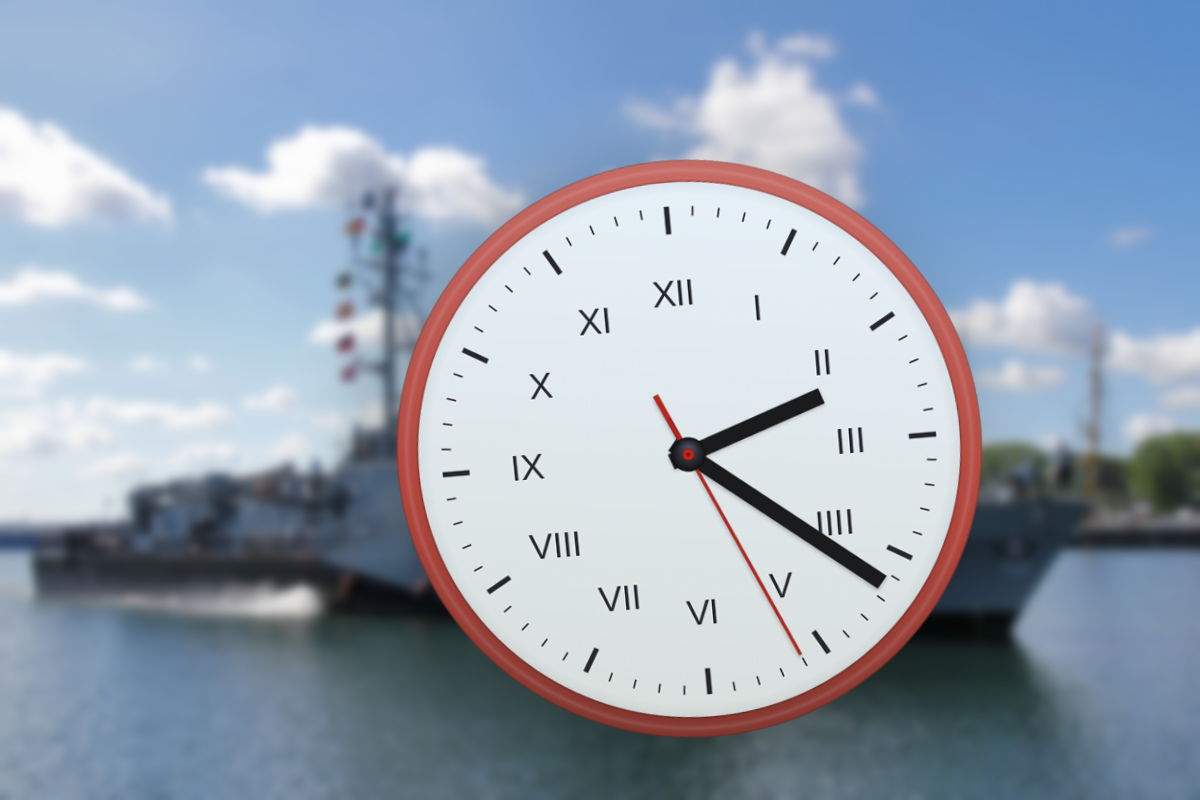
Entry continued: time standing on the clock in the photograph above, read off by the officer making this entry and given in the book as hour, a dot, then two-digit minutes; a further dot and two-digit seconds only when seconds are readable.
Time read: 2.21.26
